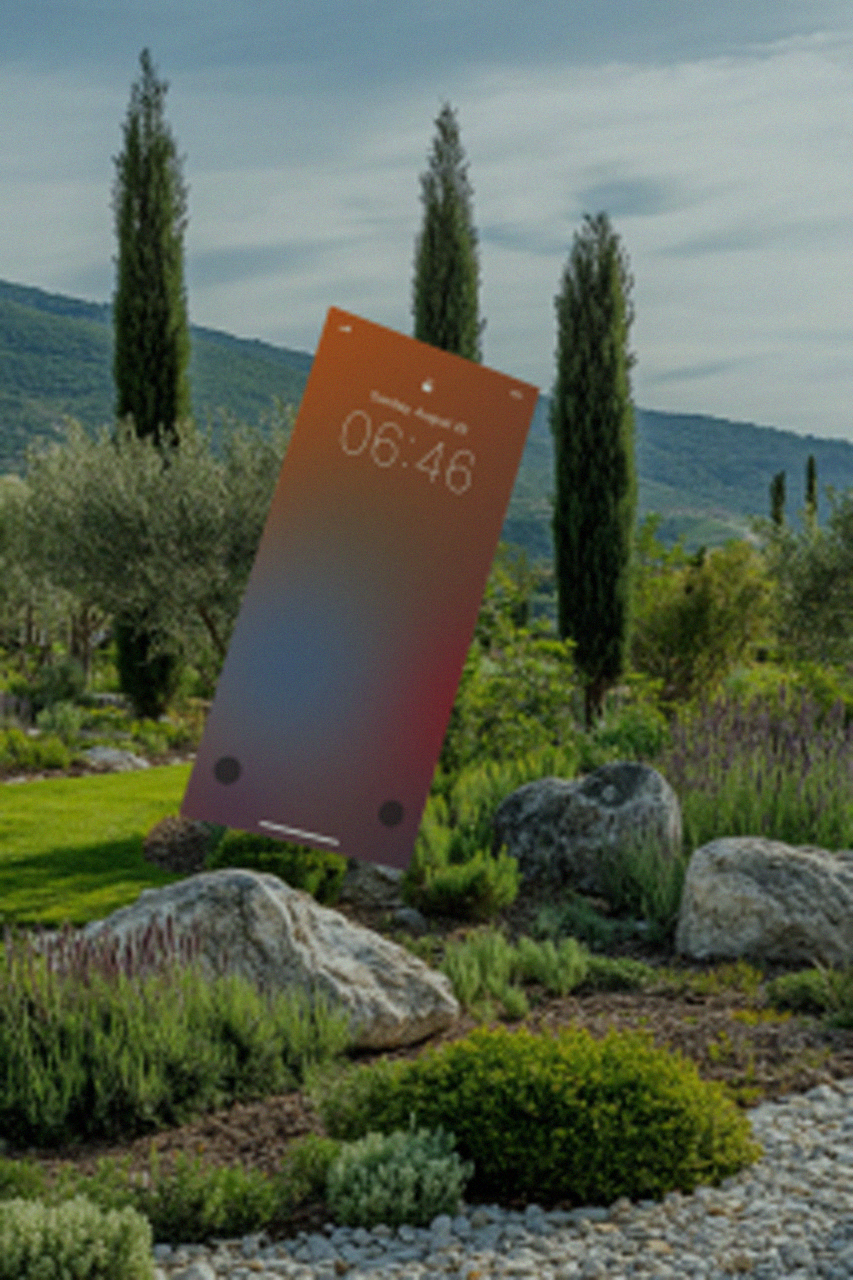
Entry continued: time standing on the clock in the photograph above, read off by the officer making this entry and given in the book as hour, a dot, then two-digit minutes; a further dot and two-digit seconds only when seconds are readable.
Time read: 6.46
